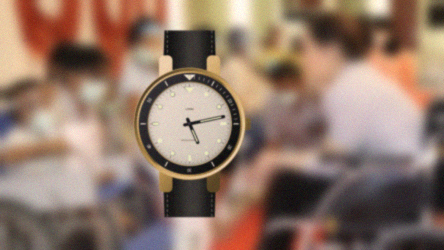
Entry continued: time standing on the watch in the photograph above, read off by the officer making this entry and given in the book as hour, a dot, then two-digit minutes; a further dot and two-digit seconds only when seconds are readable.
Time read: 5.13
